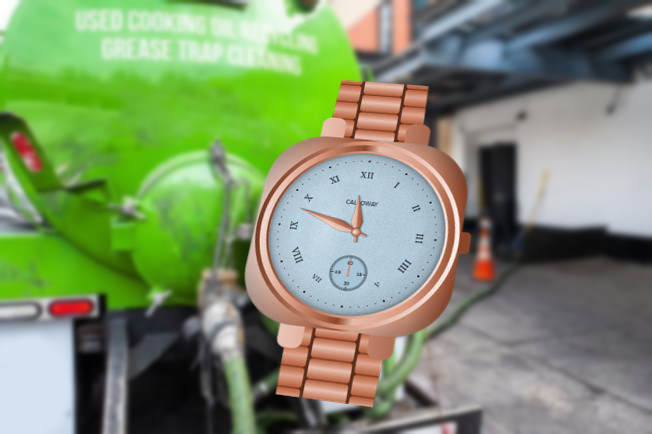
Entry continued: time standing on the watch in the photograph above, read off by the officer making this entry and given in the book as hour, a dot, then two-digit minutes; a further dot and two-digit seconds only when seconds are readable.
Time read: 11.48
